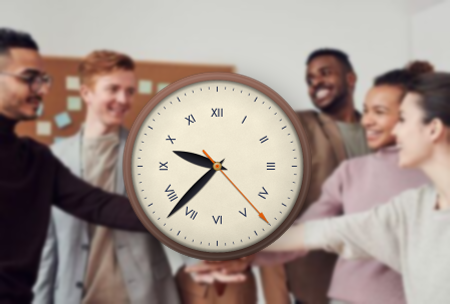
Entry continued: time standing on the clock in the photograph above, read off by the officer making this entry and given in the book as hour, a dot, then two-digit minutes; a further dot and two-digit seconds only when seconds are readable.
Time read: 9.37.23
